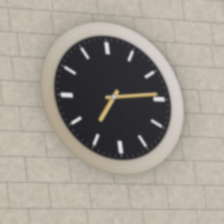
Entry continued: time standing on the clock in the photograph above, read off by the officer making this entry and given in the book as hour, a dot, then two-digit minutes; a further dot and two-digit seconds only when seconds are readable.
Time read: 7.14
